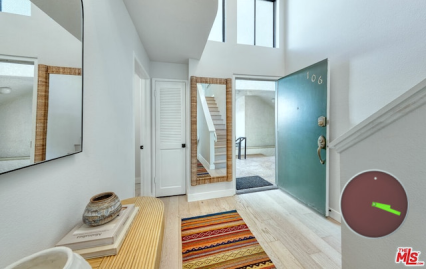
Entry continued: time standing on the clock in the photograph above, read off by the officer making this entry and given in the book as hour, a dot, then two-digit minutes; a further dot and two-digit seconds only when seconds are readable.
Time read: 3.18
